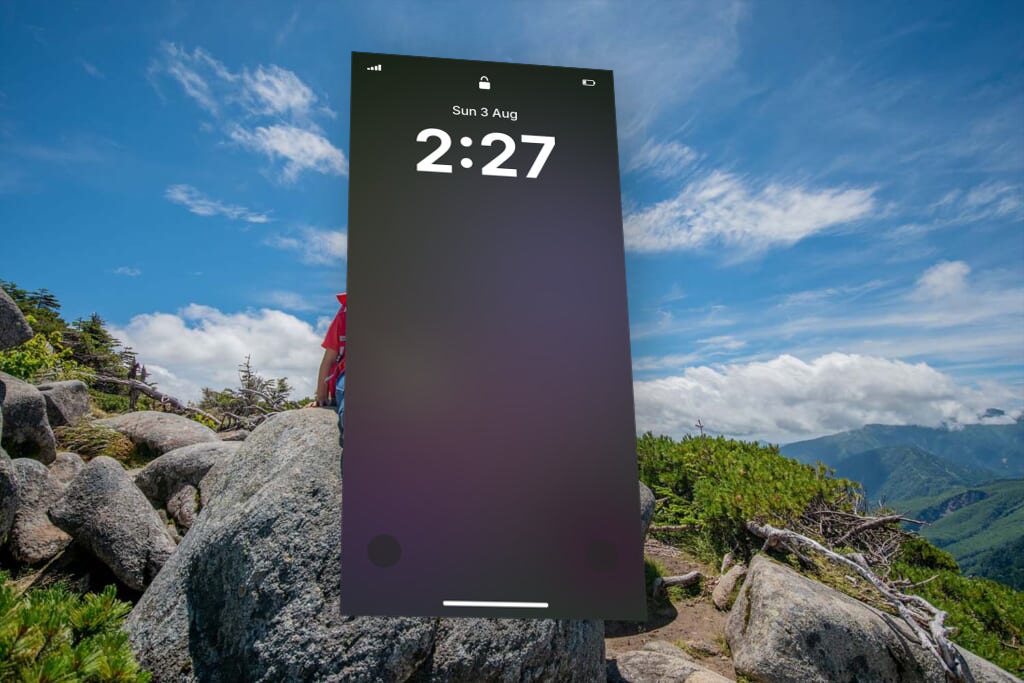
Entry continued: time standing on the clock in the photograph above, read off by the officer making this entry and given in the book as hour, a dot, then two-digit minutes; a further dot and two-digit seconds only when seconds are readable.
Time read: 2.27
